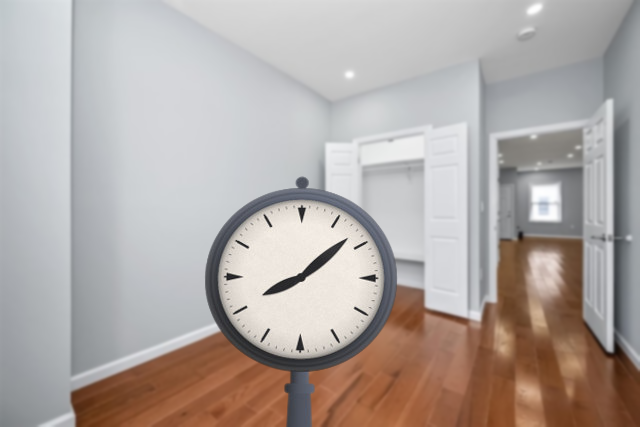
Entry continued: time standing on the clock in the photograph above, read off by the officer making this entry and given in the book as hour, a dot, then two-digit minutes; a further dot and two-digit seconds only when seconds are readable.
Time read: 8.08
